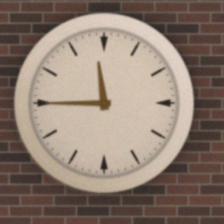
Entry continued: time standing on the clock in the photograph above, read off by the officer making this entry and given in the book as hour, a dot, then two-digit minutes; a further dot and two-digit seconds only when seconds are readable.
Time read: 11.45
